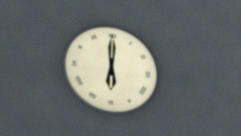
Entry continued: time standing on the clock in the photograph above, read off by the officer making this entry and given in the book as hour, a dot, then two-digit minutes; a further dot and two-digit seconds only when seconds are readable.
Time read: 6.00
